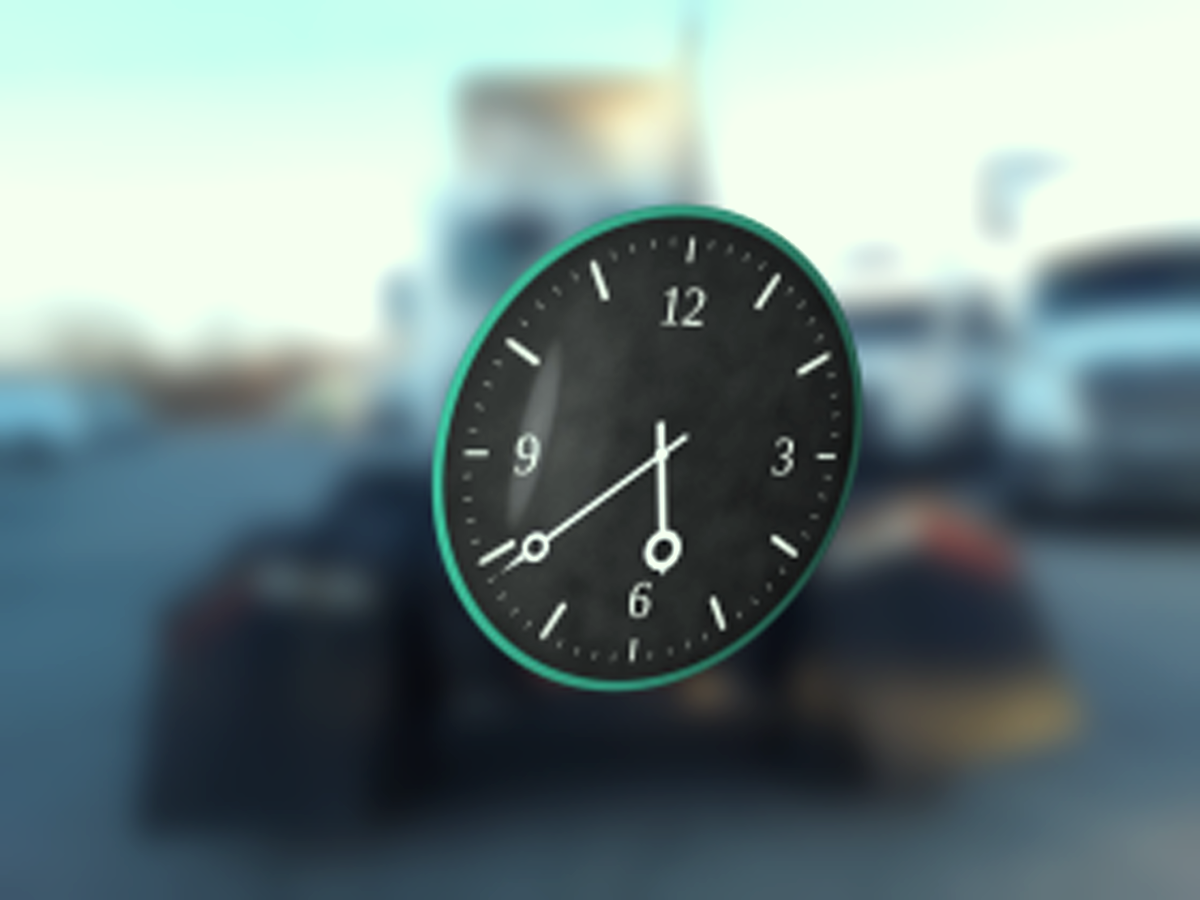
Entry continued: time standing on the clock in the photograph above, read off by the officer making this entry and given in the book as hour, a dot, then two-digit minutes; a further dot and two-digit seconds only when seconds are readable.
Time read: 5.39
